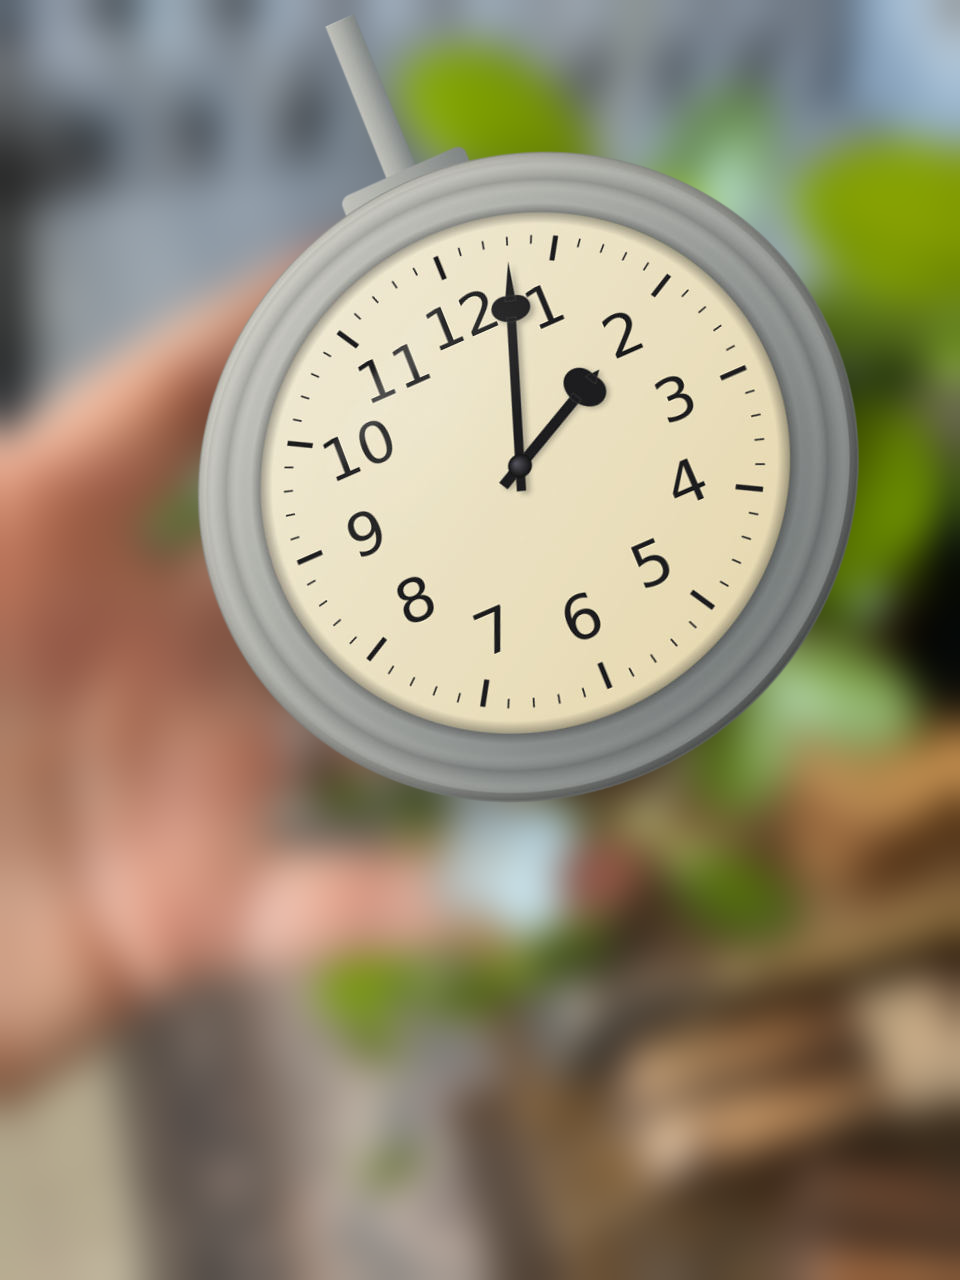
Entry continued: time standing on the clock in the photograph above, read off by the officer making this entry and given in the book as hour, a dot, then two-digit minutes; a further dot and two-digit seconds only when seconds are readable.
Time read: 2.03
